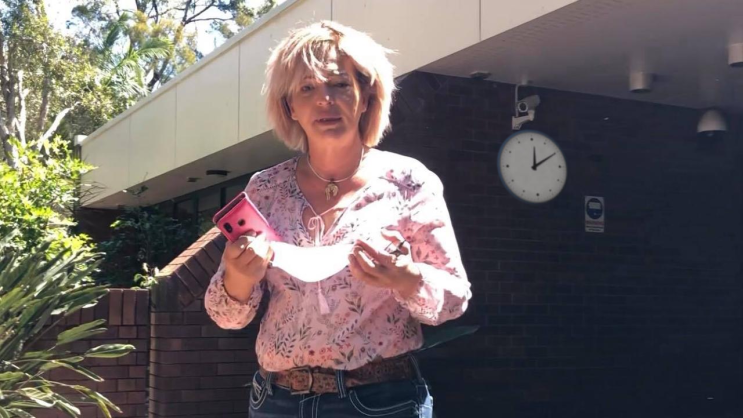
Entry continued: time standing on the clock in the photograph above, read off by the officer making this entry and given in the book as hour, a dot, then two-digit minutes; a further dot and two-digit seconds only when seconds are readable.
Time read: 12.10
